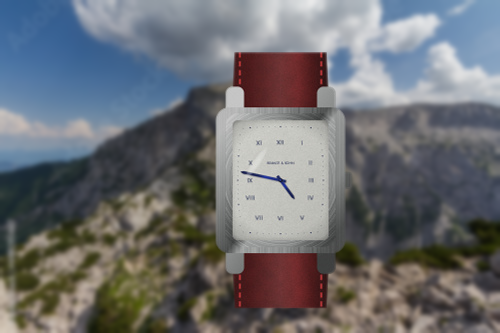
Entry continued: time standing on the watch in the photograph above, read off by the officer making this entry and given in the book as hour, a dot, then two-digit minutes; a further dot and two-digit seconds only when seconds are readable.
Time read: 4.47
